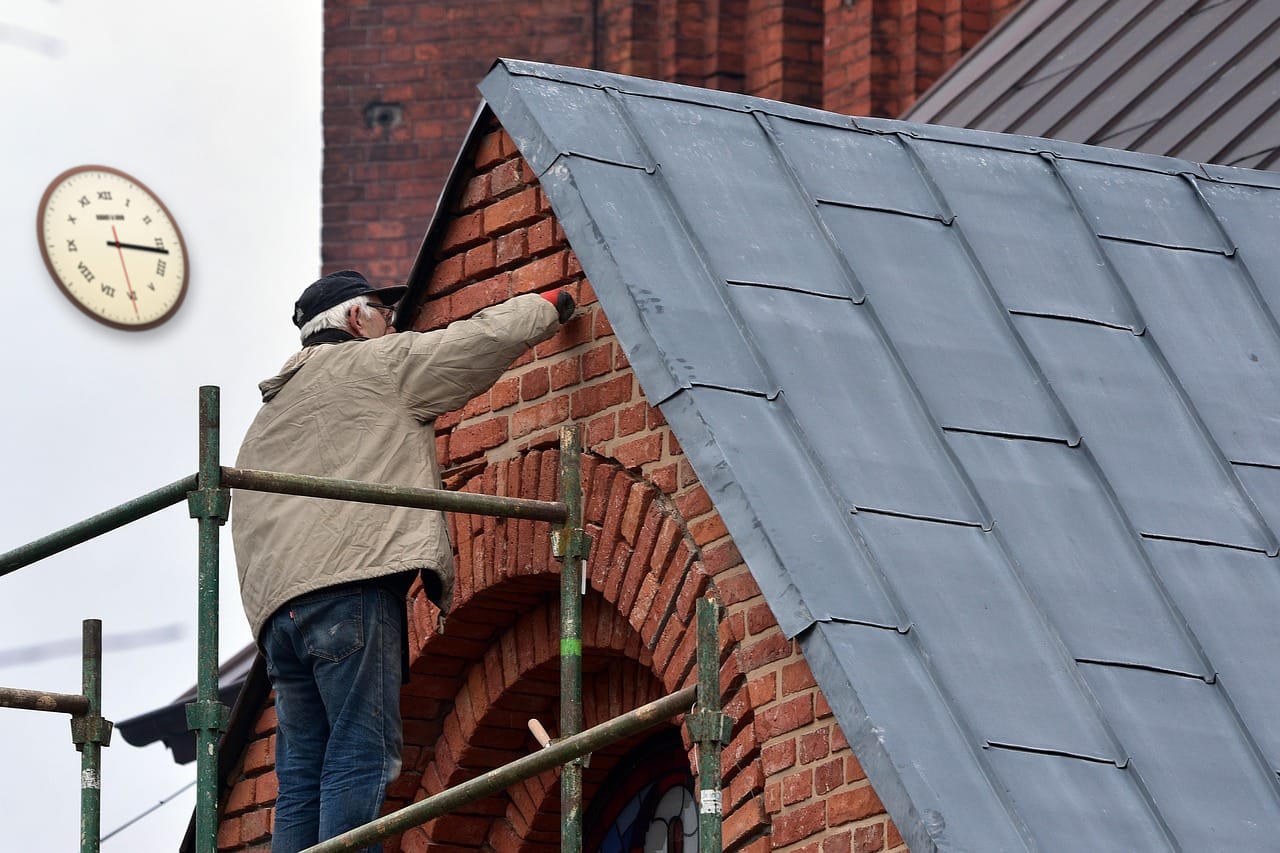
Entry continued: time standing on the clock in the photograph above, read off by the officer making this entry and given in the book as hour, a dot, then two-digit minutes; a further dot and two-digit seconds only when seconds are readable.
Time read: 3.16.30
